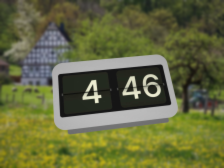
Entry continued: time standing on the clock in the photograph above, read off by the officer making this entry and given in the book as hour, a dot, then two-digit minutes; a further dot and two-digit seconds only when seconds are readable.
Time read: 4.46
